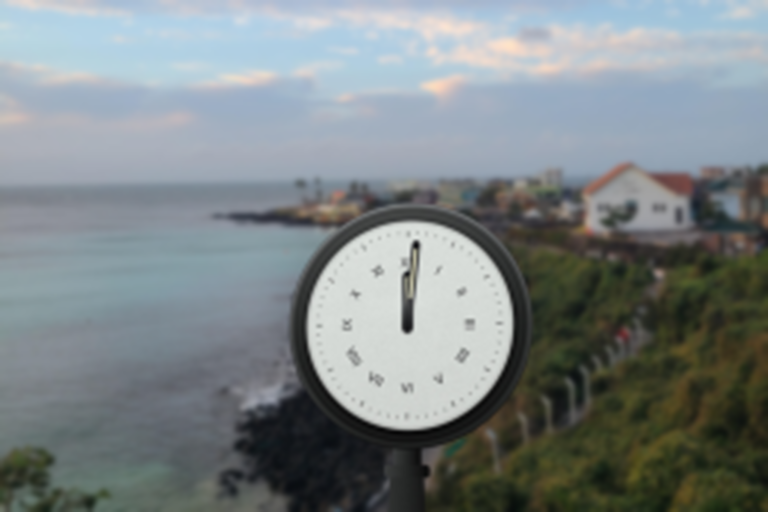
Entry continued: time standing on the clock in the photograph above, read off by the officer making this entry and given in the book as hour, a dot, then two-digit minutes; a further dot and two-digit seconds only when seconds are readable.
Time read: 12.01
